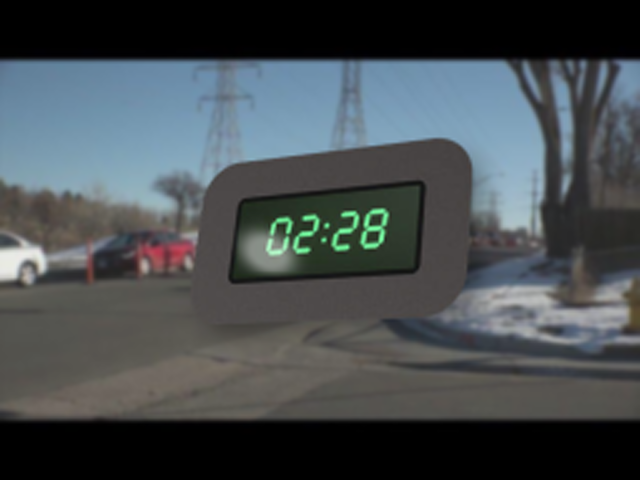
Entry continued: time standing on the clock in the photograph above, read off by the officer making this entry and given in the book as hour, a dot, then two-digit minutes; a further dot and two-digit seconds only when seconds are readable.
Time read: 2.28
